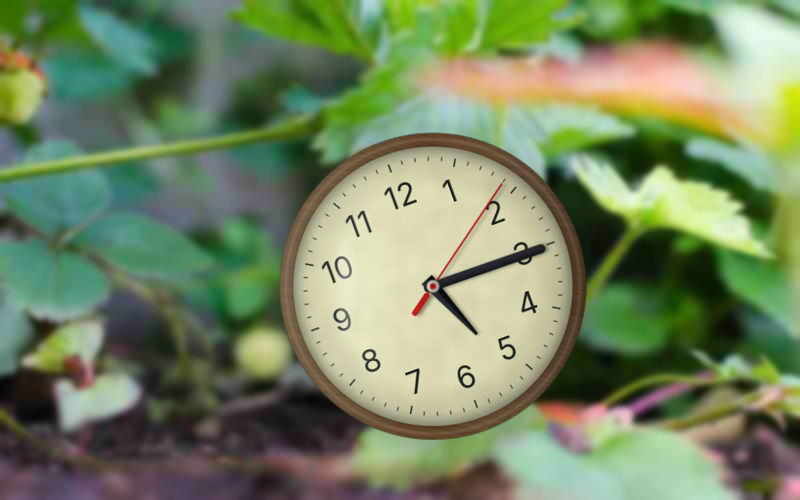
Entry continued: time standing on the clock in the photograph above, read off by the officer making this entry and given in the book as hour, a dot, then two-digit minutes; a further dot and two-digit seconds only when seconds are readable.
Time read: 5.15.09
